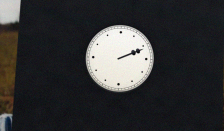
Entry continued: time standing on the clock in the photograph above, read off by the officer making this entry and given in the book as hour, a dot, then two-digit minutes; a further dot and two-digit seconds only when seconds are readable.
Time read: 2.11
